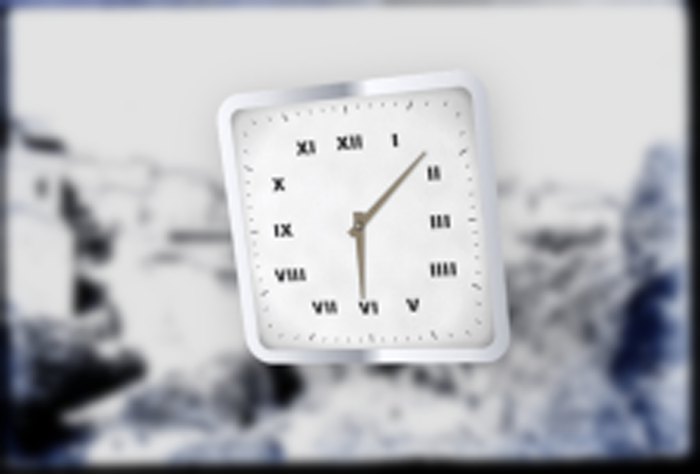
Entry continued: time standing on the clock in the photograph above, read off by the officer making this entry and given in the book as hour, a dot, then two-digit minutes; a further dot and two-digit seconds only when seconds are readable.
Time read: 6.08
